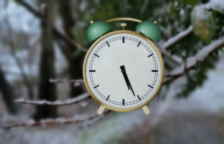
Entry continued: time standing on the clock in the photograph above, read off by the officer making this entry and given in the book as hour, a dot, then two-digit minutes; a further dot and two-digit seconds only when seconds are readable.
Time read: 5.26
